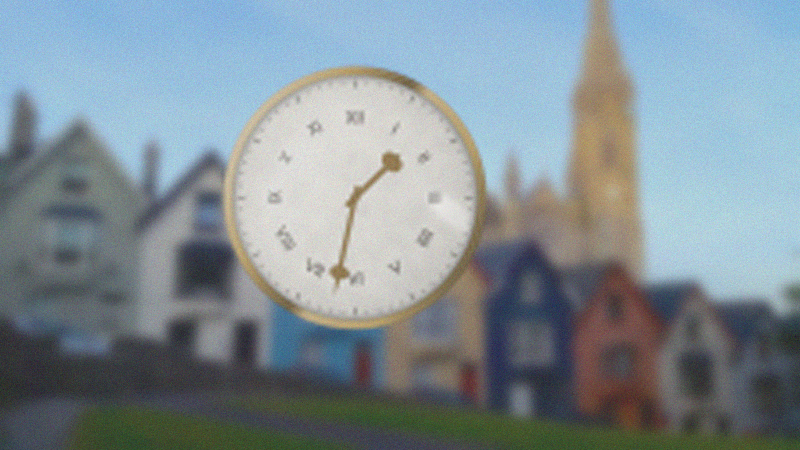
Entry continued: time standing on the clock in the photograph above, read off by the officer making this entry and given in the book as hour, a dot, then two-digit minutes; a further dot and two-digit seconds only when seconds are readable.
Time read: 1.32
